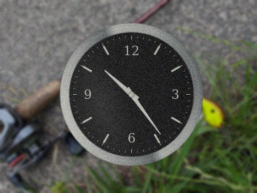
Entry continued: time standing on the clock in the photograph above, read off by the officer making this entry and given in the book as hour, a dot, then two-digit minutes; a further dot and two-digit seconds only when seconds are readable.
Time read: 10.24
